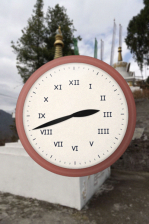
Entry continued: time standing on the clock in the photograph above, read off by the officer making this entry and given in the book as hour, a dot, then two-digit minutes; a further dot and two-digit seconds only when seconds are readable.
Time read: 2.42
